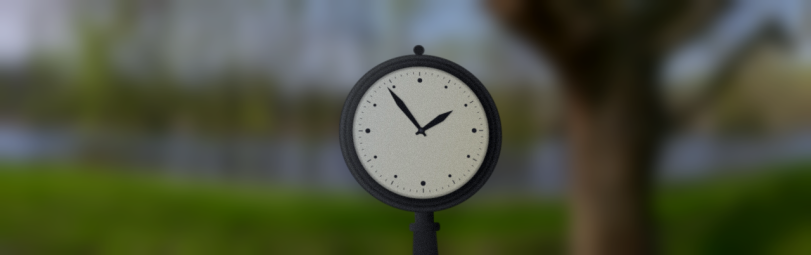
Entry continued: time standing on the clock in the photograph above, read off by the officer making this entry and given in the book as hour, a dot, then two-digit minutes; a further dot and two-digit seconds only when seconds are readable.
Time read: 1.54
